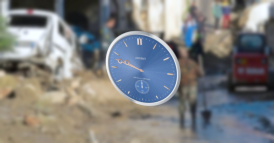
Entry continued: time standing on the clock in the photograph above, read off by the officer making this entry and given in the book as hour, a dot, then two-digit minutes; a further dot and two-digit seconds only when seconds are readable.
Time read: 9.48
